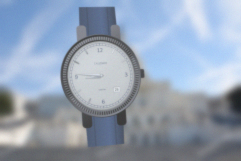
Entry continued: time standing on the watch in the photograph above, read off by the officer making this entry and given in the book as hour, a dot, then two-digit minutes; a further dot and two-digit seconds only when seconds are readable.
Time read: 8.46
